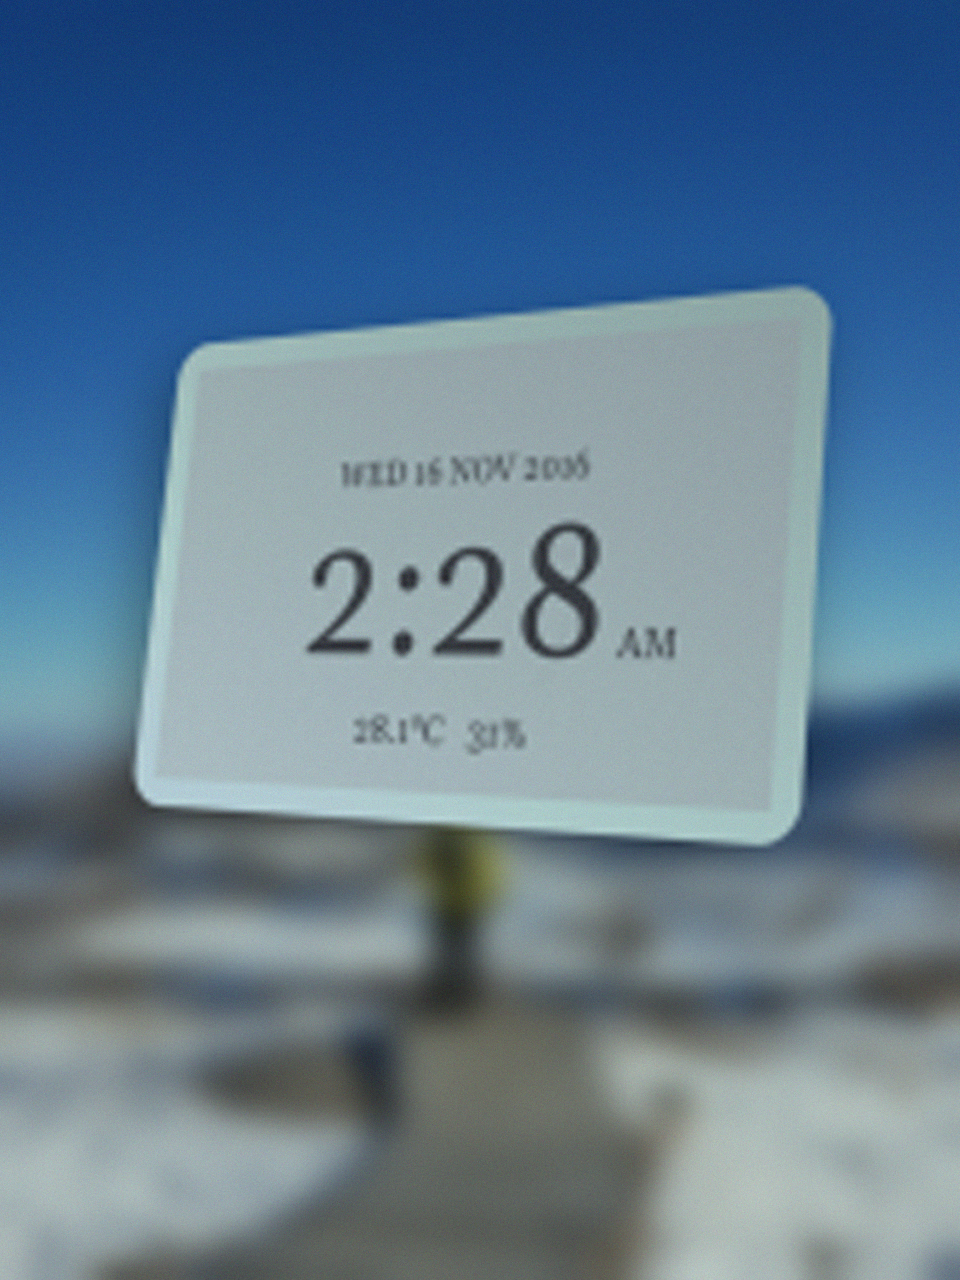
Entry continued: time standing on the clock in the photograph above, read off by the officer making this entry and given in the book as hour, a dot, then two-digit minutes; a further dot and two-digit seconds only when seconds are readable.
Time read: 2.28
